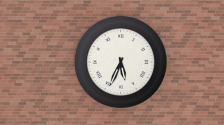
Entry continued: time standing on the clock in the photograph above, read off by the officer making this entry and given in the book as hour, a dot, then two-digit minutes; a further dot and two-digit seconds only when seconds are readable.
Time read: 5.34
